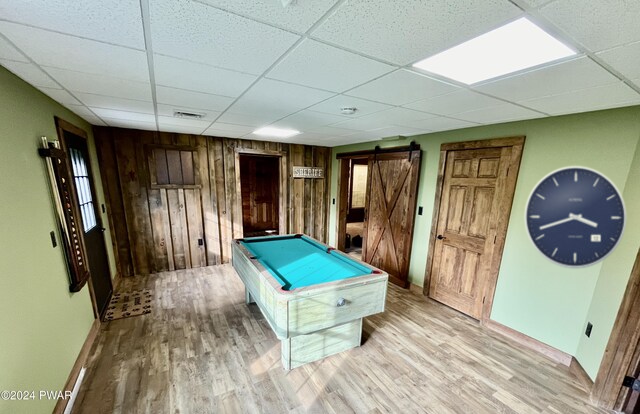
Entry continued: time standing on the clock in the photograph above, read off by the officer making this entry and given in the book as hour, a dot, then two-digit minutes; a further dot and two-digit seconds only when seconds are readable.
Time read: 3.42
